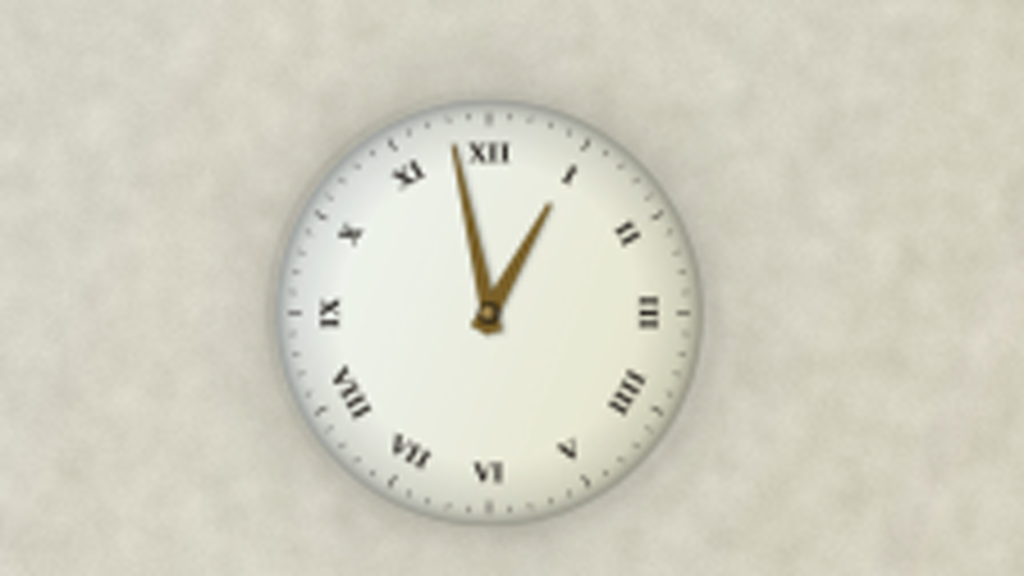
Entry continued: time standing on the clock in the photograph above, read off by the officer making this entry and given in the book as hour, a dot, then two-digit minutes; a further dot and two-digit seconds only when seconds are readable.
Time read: 12.58
